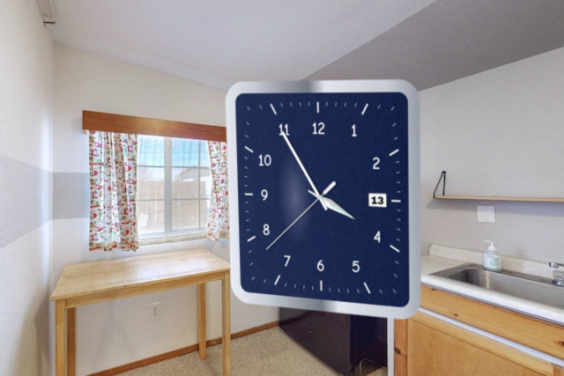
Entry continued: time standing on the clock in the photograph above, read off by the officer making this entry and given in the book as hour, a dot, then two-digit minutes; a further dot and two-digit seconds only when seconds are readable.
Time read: 3.54.38
